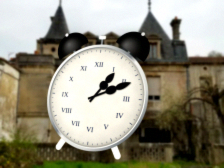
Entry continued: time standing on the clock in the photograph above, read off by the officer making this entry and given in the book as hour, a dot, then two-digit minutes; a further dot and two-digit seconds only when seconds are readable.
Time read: 1.11
